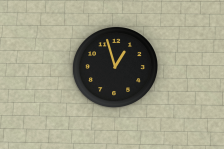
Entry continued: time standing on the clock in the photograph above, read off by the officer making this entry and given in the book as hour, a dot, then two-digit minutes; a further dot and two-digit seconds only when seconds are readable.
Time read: 12.57
